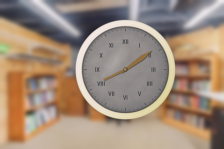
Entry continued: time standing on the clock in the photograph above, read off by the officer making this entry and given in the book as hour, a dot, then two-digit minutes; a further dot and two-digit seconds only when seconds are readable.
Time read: 8.09
